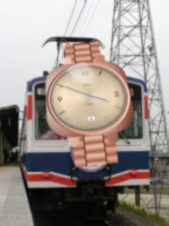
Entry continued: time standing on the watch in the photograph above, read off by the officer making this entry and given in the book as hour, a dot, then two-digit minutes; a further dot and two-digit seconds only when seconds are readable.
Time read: 3.50
